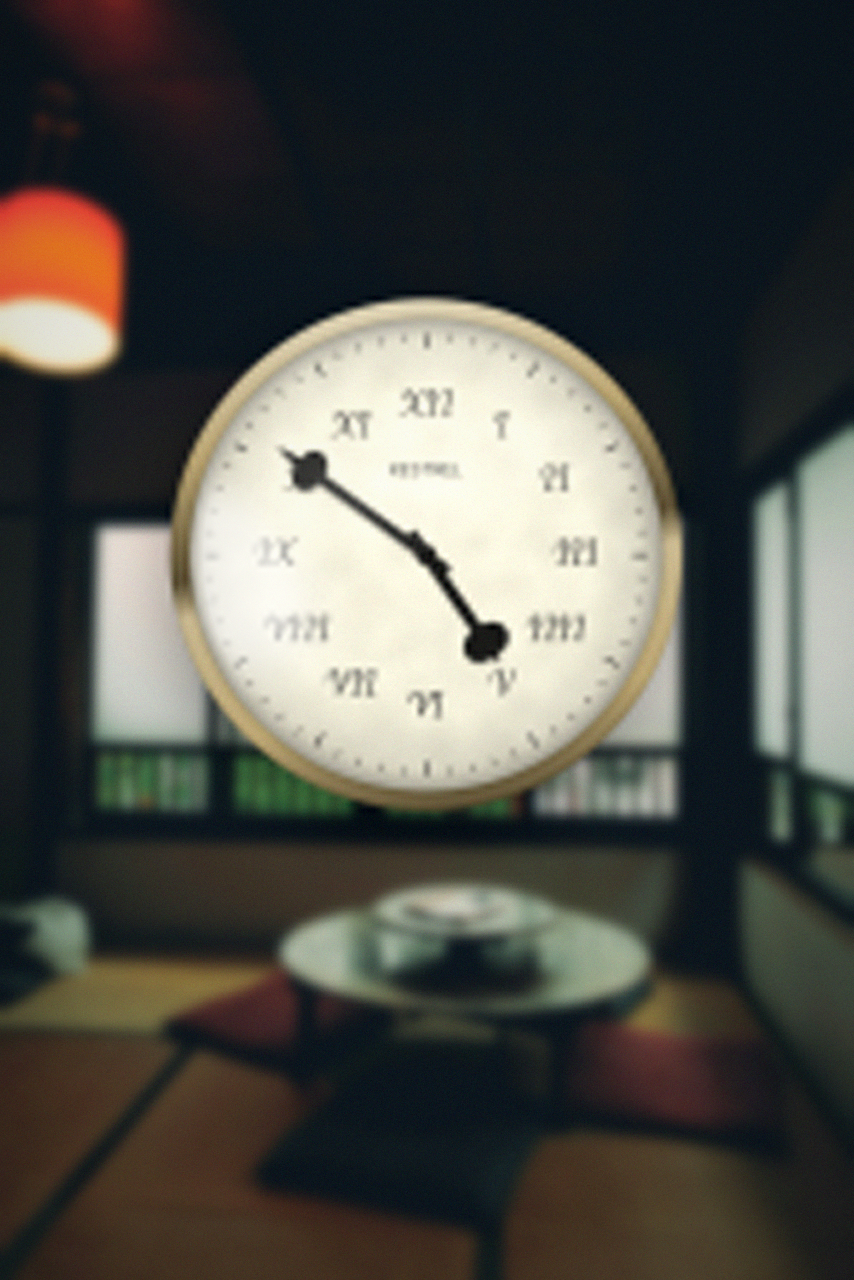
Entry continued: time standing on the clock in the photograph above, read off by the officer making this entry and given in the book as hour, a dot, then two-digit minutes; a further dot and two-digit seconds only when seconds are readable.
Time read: 4.51
